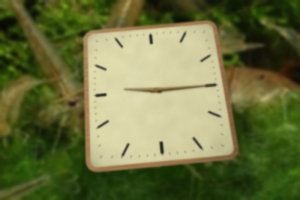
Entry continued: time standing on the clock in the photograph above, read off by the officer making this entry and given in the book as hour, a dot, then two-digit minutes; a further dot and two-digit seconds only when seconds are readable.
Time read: 9.15
